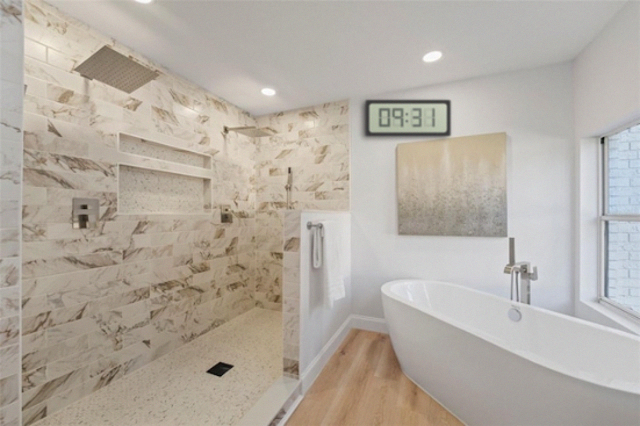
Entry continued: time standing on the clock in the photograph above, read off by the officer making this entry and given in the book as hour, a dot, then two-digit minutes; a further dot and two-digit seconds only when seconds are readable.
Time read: 9.31
